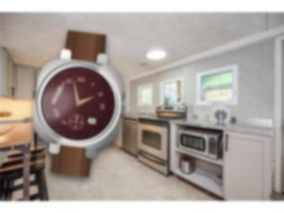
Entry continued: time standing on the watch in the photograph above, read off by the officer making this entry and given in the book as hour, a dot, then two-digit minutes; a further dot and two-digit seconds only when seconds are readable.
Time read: 1.57
